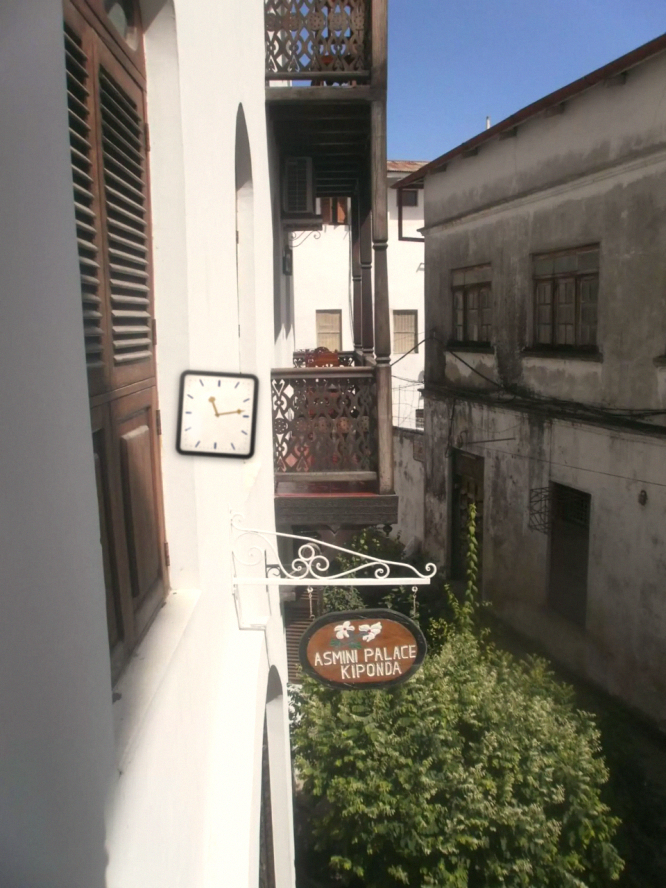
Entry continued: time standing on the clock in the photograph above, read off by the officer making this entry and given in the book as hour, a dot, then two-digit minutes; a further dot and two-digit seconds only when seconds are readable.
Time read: 11.13
